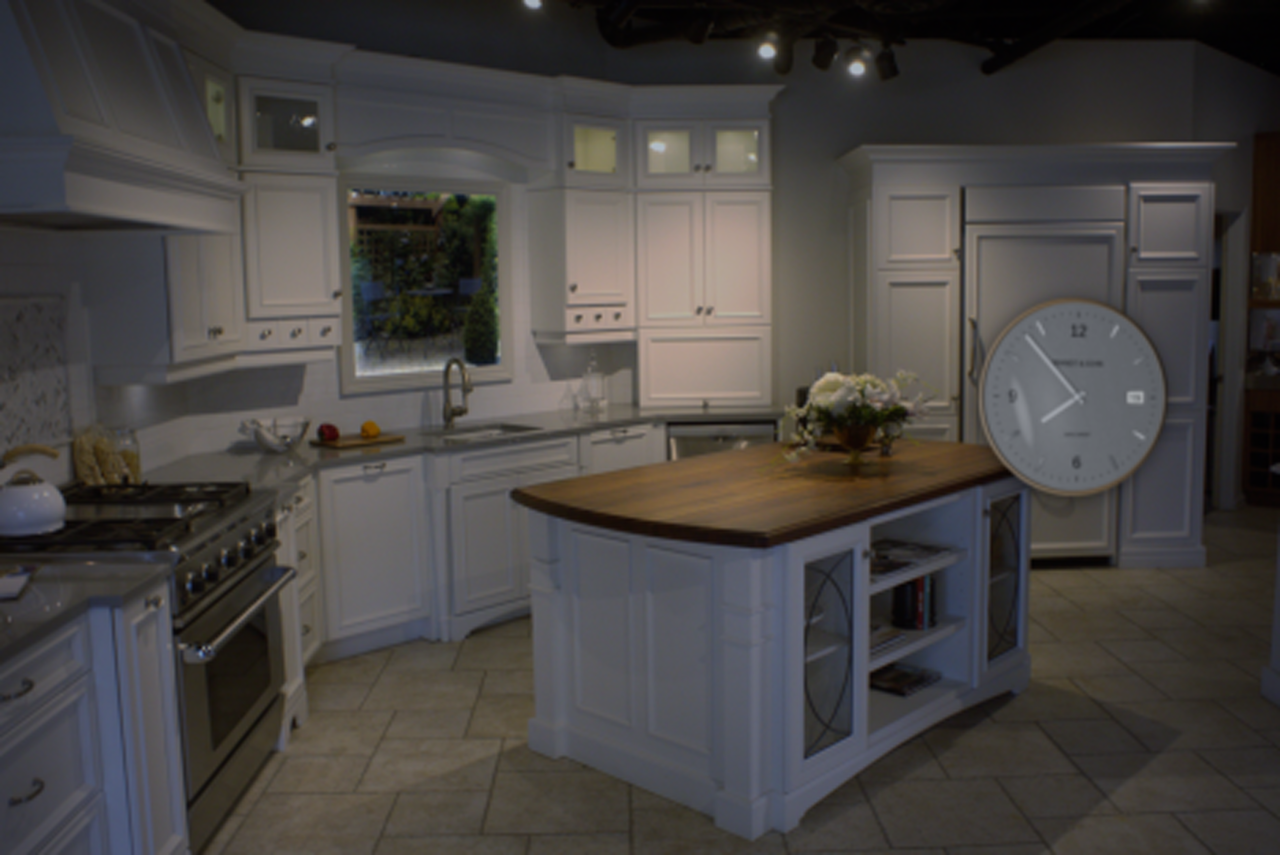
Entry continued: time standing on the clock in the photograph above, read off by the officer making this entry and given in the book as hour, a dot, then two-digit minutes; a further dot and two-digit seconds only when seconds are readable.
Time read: 7.53
